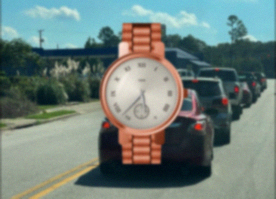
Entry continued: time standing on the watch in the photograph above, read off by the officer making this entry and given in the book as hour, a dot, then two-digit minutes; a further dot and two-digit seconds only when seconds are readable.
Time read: 5.37
